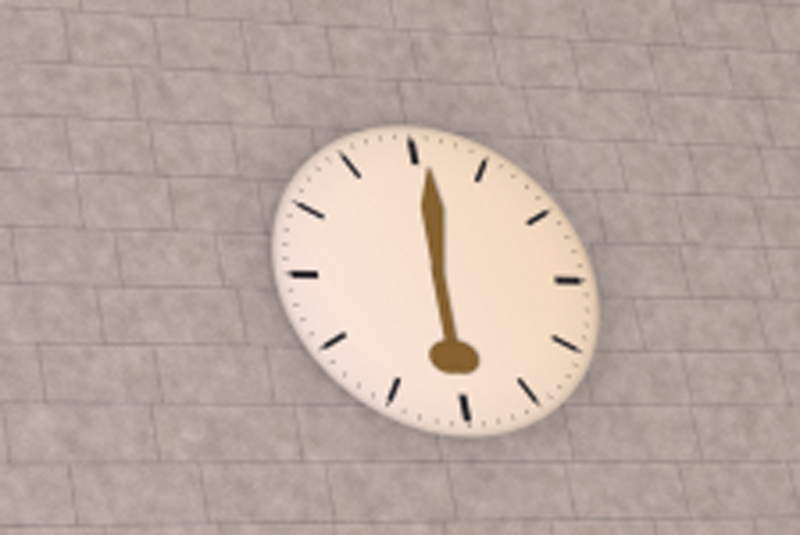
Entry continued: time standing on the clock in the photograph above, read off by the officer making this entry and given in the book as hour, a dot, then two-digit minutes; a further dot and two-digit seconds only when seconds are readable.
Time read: 6.01
